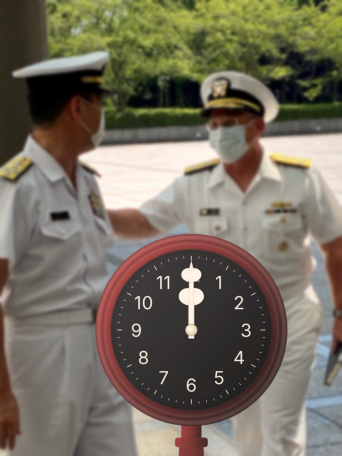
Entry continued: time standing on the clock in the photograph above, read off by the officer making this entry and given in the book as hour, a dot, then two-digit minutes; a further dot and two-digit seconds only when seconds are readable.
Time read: 12.00
